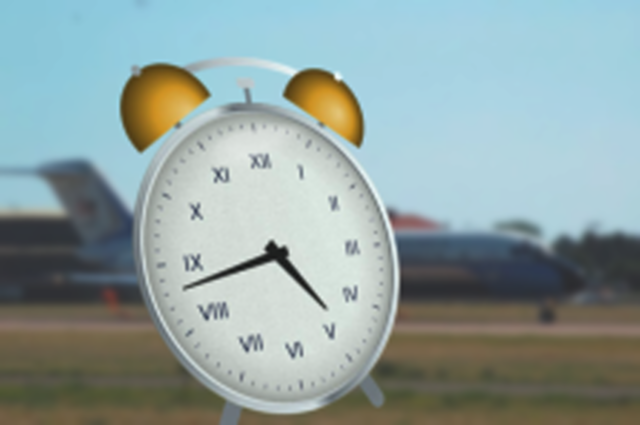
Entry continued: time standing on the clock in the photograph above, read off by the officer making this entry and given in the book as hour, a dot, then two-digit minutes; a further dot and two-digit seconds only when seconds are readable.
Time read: 4.43
